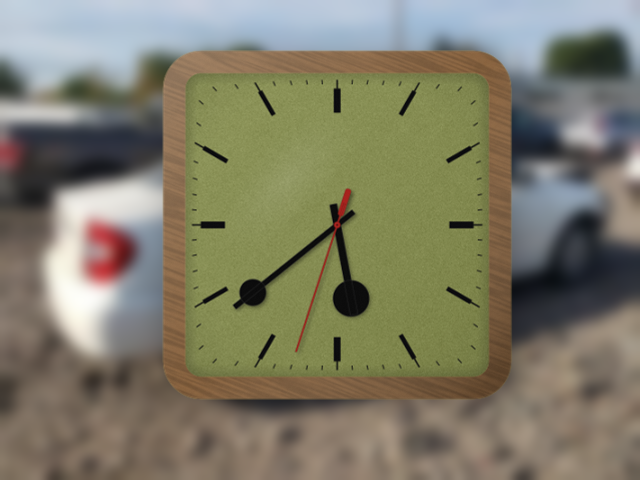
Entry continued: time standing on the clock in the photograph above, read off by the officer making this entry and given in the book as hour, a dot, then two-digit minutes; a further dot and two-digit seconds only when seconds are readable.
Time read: 5.38.33
